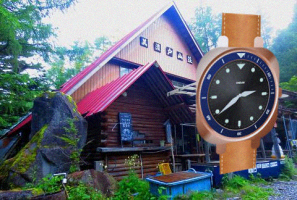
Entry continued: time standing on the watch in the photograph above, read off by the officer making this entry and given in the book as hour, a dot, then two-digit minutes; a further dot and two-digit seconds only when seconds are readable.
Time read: 2.39
